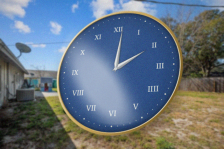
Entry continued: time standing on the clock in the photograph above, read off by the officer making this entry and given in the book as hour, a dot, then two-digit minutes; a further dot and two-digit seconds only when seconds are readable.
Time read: 2.01
